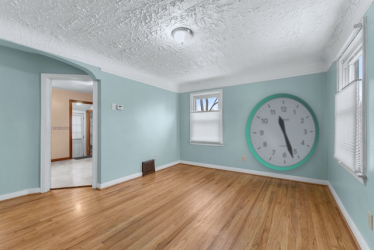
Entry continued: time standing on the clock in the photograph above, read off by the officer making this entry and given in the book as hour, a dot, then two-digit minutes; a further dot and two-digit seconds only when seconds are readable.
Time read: 11.27
